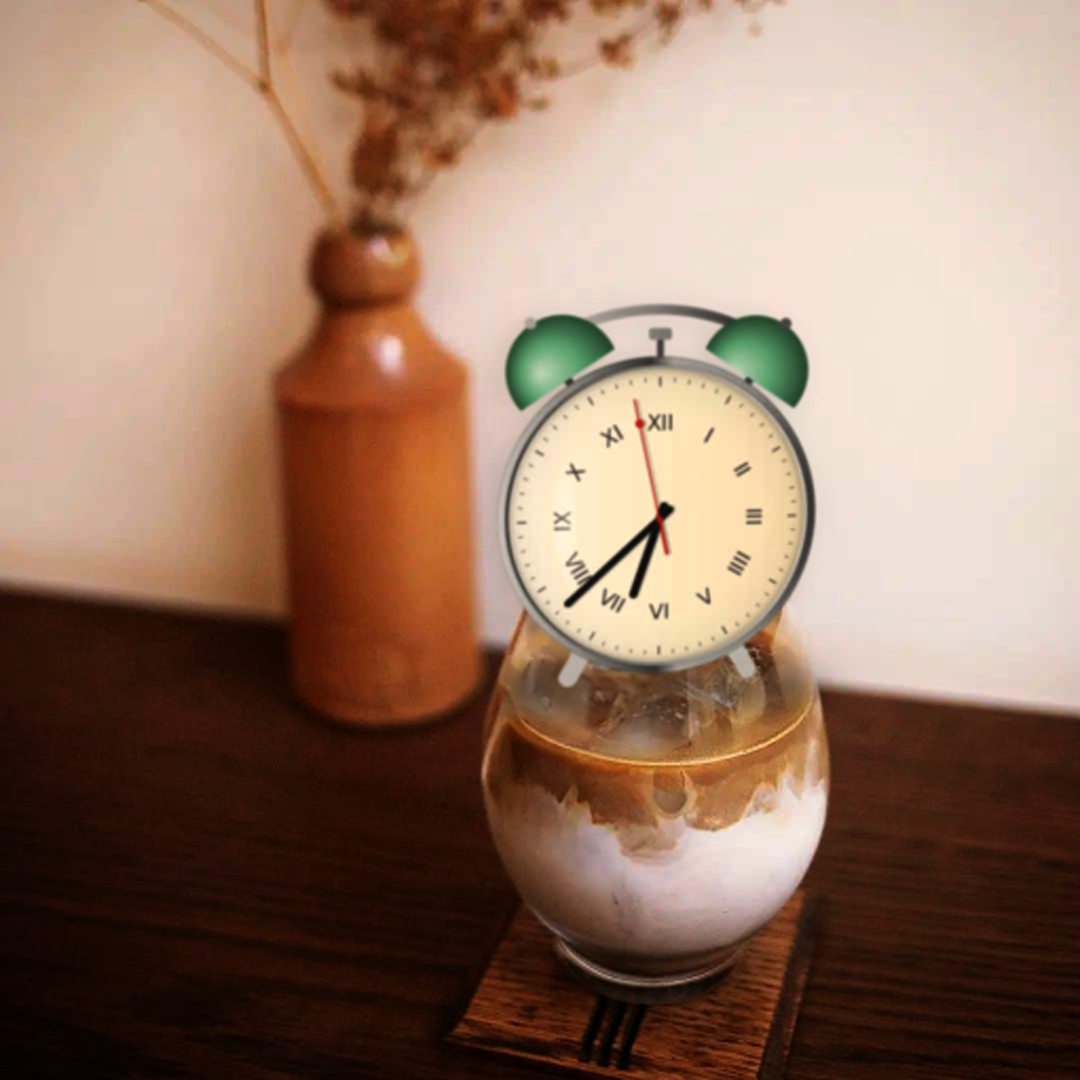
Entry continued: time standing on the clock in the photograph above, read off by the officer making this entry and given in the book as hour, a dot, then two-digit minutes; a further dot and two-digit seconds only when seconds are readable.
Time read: 6.37.58
